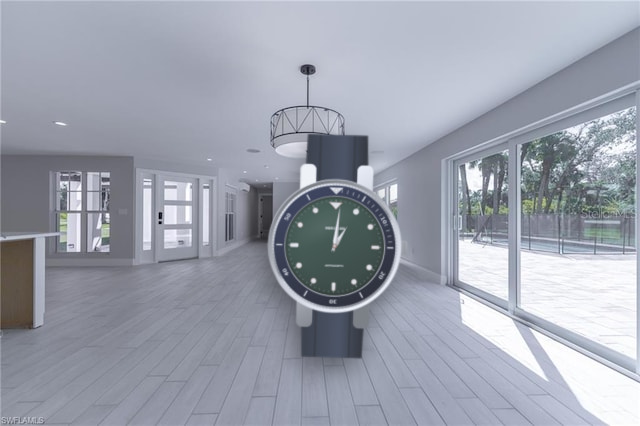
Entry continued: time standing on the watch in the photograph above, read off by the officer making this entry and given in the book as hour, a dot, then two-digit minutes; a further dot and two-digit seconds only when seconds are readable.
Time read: 1.01
